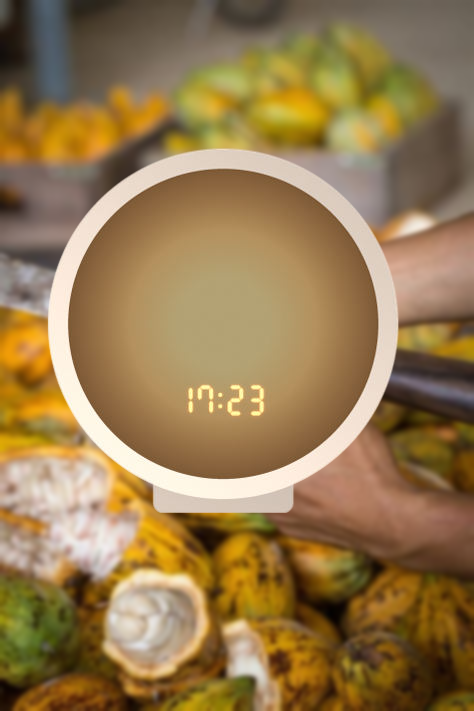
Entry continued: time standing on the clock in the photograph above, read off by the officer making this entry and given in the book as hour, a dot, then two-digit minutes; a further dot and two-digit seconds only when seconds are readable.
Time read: 17.23
